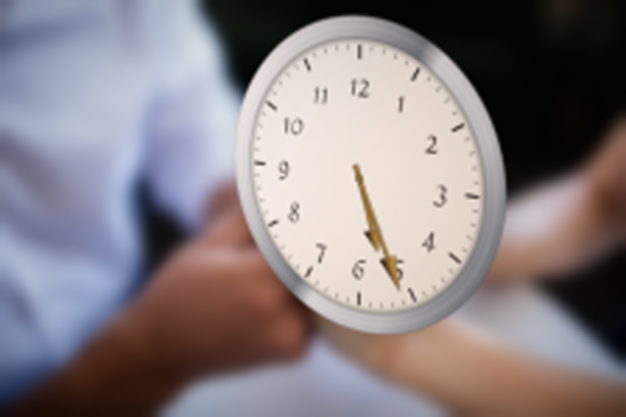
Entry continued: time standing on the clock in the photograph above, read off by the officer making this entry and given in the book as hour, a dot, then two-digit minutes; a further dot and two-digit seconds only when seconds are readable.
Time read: 5.26
